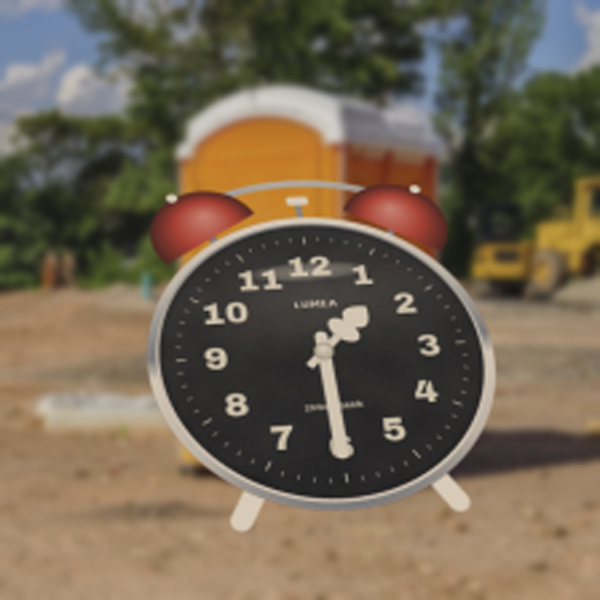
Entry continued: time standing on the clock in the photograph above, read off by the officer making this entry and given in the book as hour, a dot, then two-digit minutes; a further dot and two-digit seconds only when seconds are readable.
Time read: 1.30
